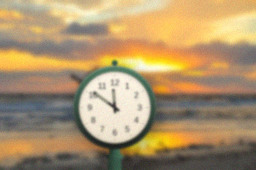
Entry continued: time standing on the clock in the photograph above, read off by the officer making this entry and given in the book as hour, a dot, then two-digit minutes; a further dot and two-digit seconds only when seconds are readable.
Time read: 11.51
